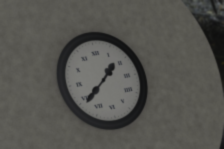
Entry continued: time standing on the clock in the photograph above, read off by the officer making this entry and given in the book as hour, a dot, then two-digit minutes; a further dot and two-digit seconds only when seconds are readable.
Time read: 1.39
